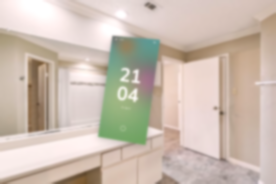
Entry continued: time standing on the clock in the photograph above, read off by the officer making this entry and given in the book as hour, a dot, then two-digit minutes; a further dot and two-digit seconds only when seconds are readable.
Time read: 21.04
